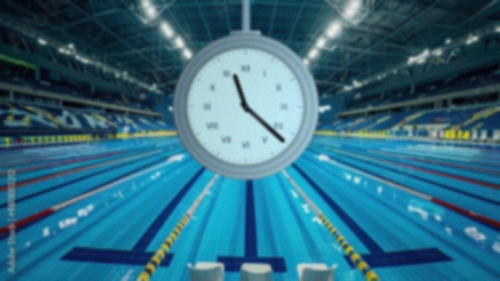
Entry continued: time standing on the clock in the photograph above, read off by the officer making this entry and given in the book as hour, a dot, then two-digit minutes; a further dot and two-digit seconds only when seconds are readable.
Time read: 11.22
